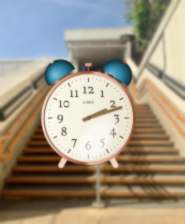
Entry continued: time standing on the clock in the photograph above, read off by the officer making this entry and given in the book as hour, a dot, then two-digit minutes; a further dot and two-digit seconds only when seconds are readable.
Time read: 2.12
